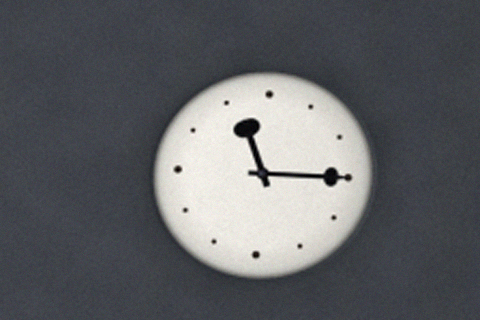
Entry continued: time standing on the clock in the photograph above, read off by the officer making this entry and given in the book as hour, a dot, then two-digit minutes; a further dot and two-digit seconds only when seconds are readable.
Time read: 11.15
